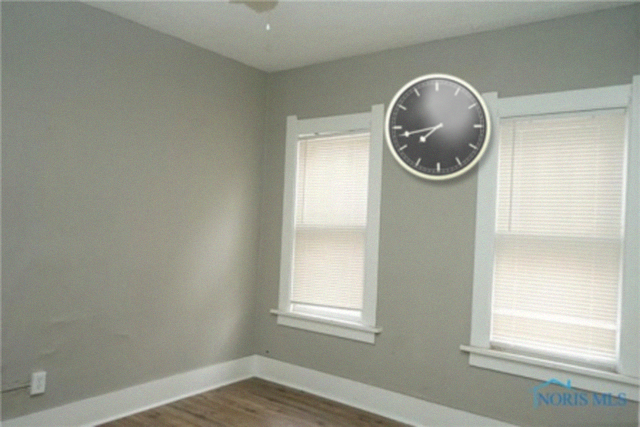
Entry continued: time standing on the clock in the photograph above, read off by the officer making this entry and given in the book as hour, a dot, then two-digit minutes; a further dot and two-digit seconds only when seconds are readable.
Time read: 7.43
